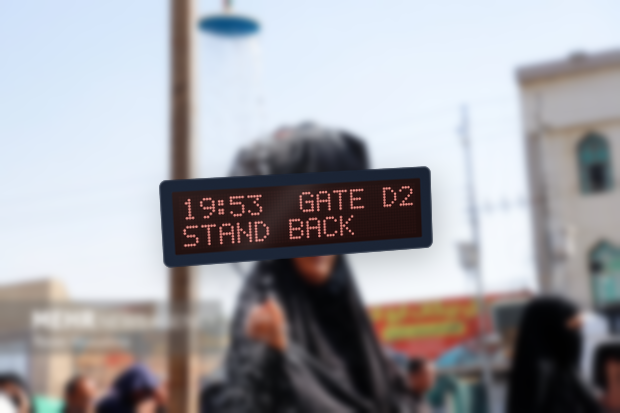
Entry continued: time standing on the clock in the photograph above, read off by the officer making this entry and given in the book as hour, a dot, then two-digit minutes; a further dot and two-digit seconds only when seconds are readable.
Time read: 19.53
